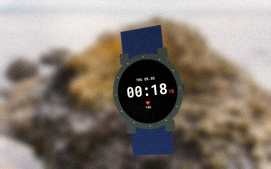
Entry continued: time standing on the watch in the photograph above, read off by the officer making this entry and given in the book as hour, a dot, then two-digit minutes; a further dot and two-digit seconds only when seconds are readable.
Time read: 0.18
